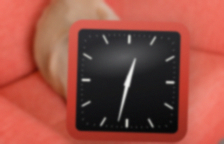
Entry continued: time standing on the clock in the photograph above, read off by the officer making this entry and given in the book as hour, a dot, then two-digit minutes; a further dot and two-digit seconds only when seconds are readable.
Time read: 12.32
